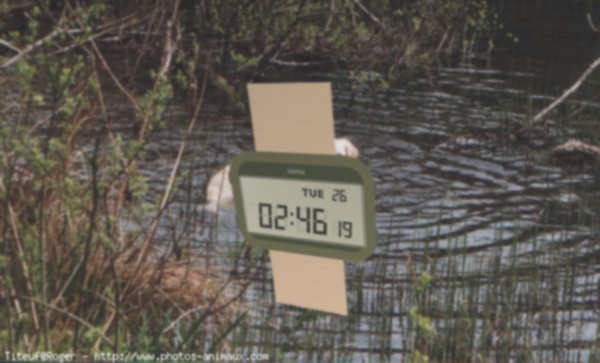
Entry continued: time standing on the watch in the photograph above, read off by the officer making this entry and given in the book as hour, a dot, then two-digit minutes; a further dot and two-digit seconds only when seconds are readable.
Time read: 2.46.19
